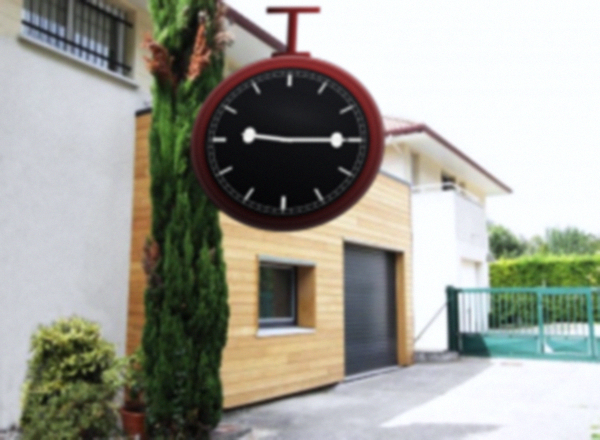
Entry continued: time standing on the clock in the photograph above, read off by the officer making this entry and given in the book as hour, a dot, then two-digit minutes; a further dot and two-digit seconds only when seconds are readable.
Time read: 9.15
